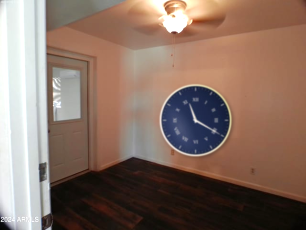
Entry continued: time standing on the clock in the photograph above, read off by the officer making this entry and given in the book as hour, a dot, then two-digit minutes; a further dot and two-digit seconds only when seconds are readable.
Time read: 11.20
